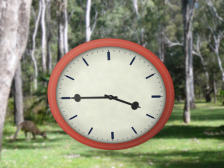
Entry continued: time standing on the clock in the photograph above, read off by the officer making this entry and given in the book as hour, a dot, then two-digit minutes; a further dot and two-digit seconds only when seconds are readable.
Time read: 3.45
